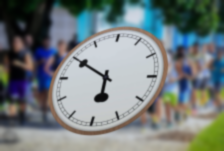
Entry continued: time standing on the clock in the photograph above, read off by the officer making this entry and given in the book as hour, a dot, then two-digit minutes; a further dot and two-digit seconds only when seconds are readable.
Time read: 5.50
